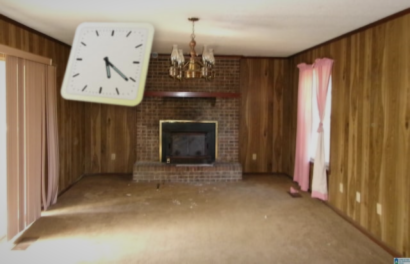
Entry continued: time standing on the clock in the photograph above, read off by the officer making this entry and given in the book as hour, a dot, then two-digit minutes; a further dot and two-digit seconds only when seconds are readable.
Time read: 5.21
